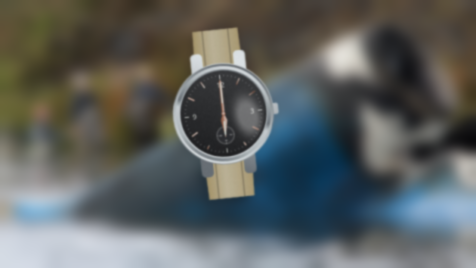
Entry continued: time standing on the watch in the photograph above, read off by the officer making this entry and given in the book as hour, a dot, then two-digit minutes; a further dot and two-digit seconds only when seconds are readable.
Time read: 6.00
